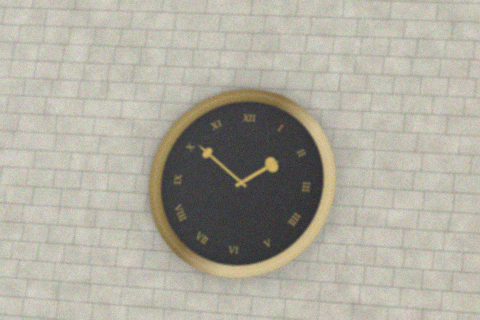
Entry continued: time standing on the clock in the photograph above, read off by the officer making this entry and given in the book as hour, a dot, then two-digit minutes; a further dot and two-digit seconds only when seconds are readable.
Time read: 1.51
